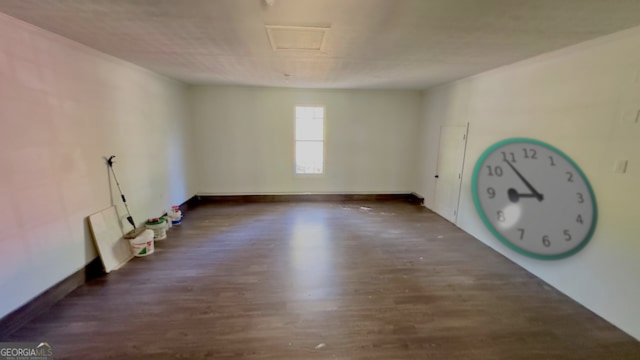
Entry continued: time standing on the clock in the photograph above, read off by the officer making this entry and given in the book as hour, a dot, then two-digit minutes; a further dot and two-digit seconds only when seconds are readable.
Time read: 8.54
